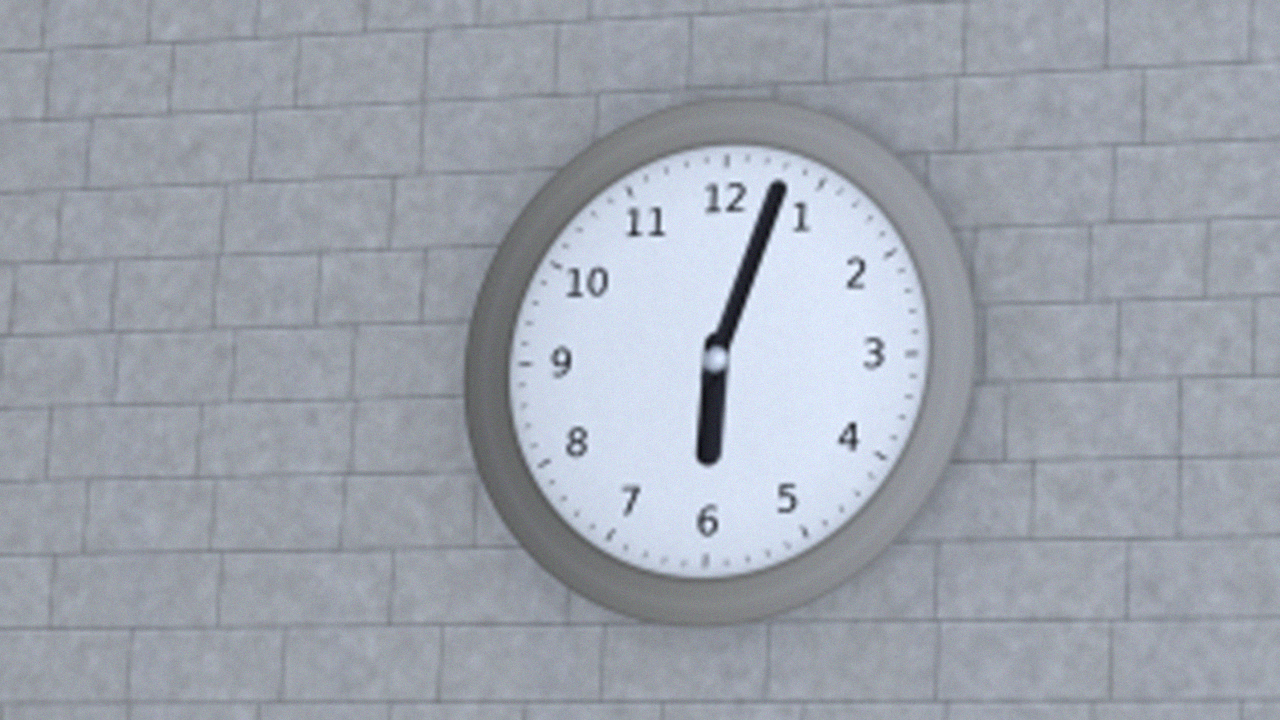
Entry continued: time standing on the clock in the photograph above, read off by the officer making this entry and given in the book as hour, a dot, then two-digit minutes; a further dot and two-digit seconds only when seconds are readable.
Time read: 6.03
